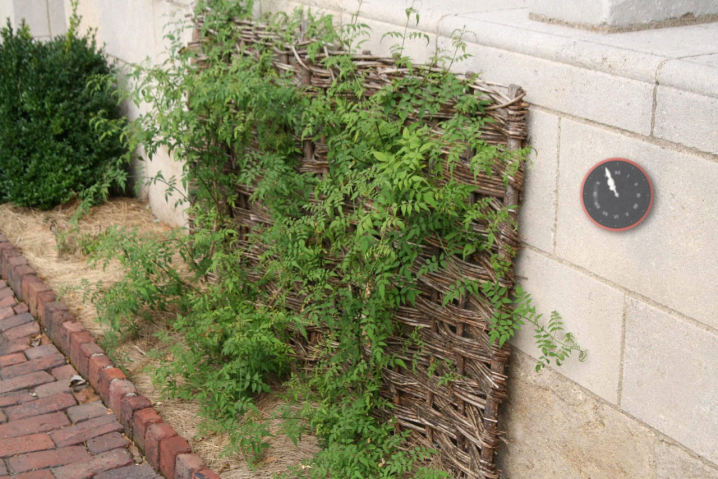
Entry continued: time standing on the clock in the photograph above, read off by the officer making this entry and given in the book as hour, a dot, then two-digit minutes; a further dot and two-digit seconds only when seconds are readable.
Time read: 10.56
